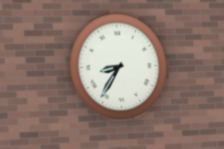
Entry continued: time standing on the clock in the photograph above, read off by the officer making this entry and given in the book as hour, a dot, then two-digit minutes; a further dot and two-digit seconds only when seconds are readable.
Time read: 8.36
